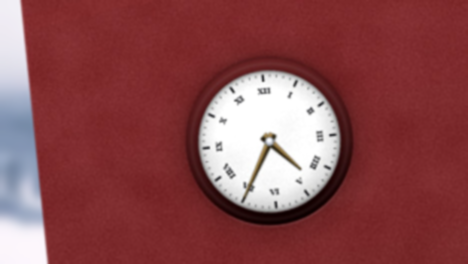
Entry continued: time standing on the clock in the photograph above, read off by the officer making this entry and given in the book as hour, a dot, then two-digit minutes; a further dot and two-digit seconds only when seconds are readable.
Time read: 4.35
